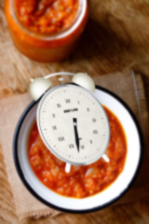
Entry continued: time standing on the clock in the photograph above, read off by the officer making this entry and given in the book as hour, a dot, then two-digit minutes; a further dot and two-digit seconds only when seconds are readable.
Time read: 6.32
